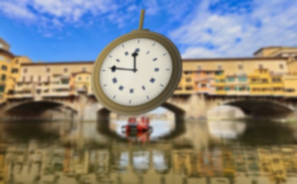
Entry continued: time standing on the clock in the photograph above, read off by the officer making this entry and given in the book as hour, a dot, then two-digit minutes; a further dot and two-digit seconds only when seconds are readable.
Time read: 11.46
